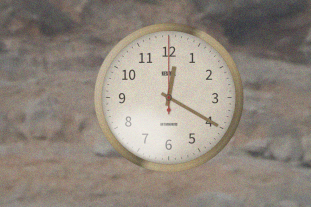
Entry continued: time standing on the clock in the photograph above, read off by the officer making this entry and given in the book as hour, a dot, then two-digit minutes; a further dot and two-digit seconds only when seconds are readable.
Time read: 12.20.00
